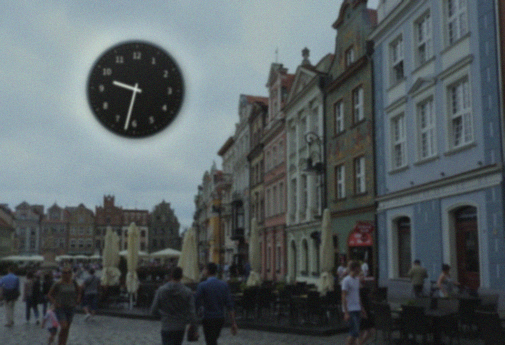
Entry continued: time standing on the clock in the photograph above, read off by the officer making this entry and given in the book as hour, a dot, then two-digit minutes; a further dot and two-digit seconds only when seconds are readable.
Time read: 9.32
